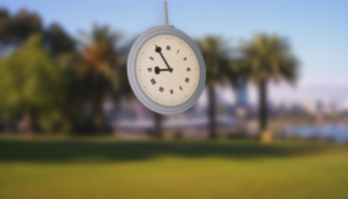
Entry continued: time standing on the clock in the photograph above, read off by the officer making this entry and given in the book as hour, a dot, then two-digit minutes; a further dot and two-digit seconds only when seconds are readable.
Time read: 8.55
